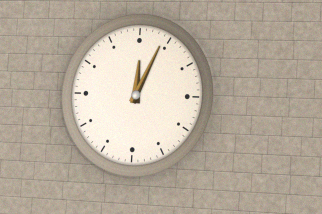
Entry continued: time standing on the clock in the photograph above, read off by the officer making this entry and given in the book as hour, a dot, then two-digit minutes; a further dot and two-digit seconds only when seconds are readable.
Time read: 12.04
